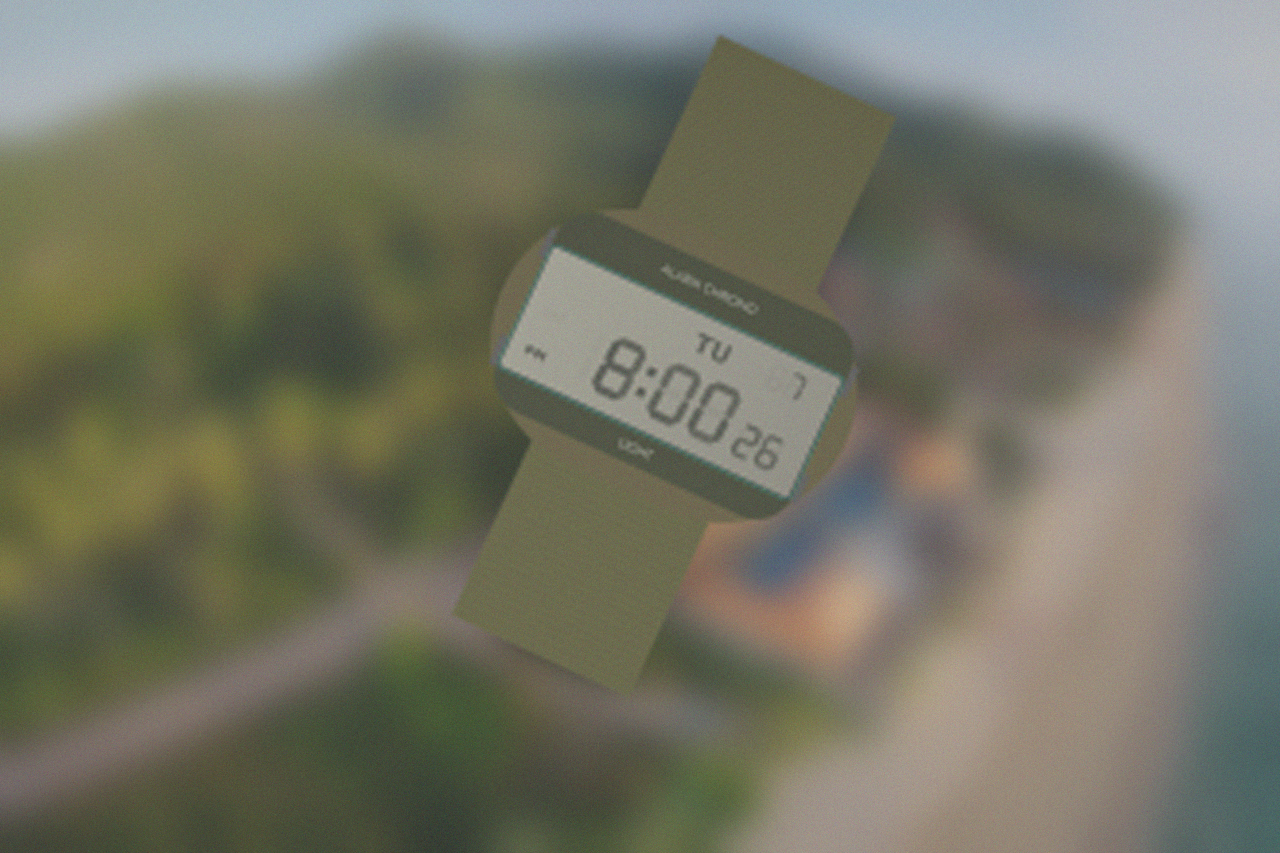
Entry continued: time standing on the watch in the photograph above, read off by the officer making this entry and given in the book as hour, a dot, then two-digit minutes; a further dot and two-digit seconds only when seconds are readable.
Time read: 8.00.26
